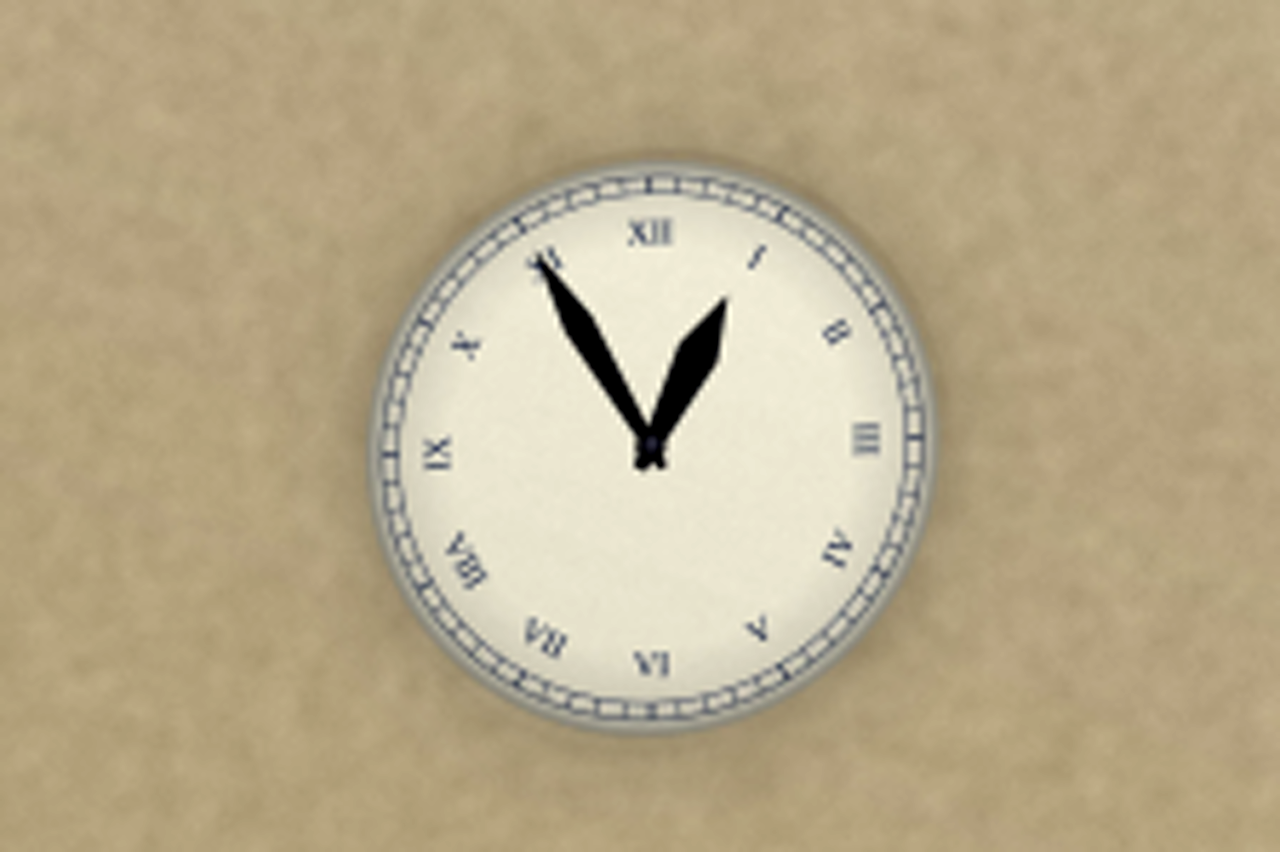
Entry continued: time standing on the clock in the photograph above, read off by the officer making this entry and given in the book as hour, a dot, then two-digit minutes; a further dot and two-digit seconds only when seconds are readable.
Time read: 12.55
